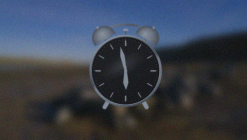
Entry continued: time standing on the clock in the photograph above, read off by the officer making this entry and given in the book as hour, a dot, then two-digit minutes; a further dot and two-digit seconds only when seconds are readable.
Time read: 5.58
